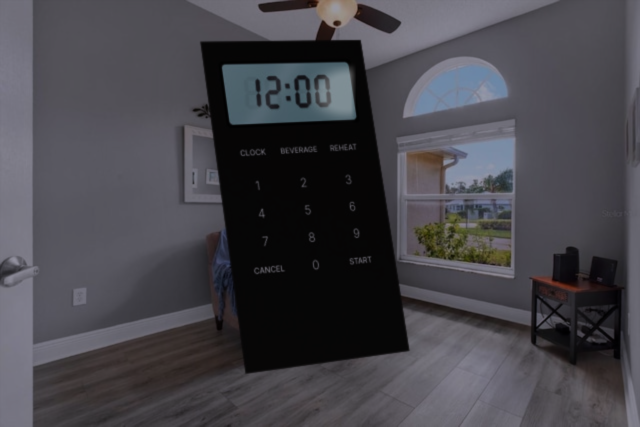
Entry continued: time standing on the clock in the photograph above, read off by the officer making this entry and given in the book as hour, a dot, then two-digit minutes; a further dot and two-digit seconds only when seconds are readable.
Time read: 12.00
